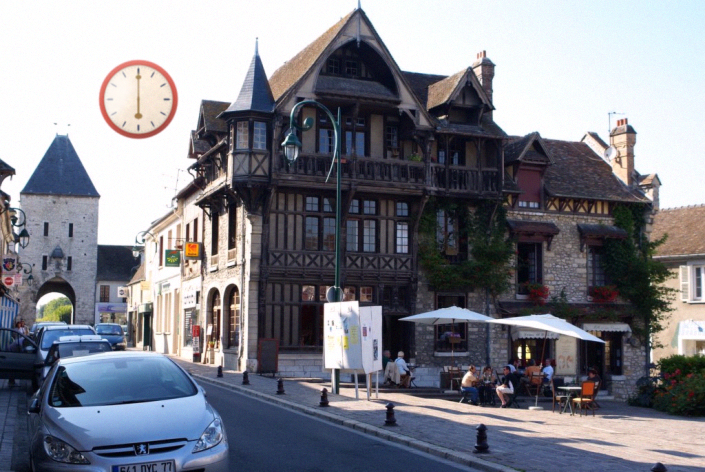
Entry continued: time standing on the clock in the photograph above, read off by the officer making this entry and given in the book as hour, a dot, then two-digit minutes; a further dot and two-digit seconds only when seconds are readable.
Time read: 6.00
